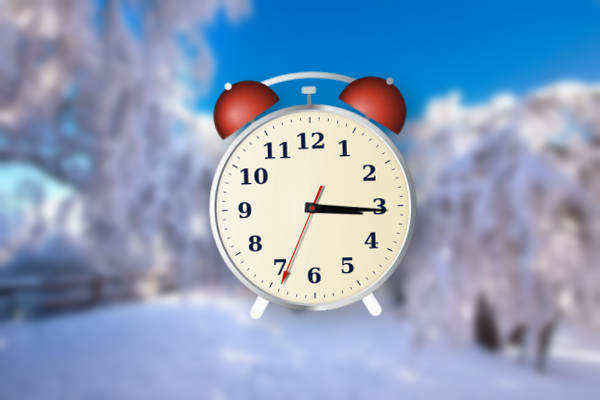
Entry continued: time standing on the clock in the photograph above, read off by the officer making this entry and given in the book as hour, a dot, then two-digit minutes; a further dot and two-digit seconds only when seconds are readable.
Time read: 3.15.34
